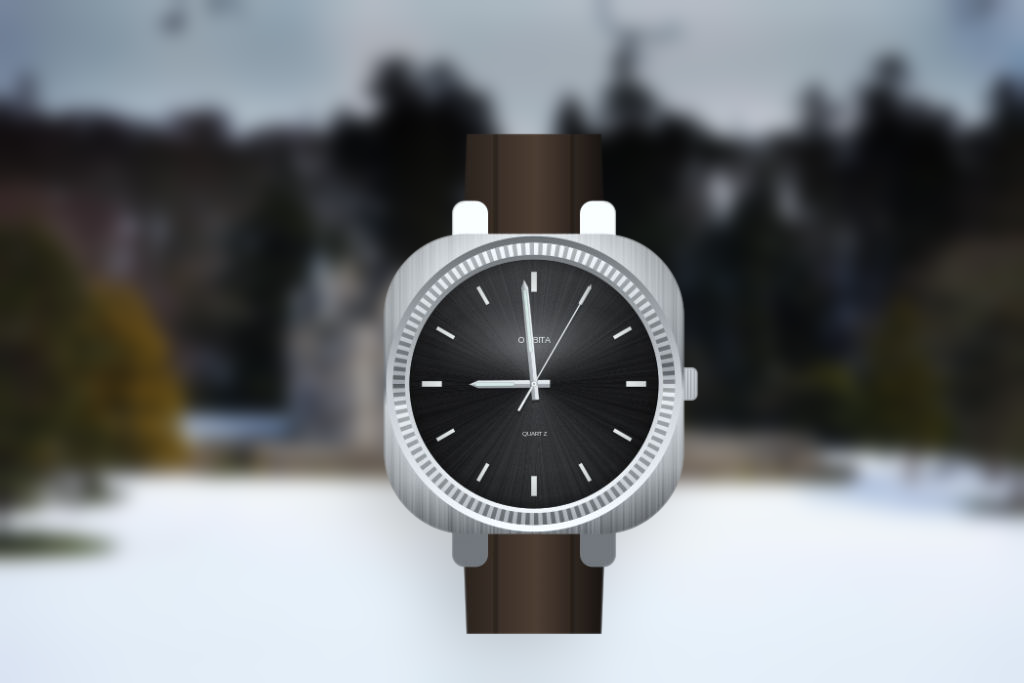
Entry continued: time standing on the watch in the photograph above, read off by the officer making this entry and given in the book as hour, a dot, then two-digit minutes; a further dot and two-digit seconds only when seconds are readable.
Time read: 8.59.05
